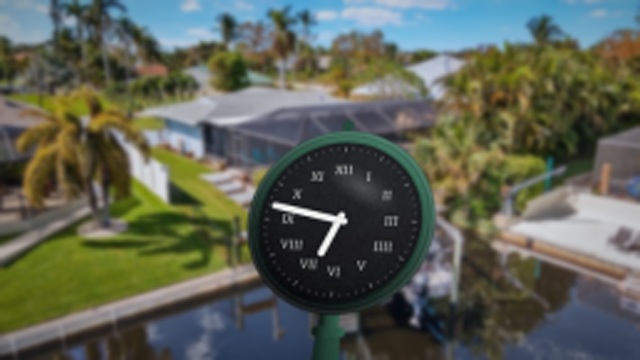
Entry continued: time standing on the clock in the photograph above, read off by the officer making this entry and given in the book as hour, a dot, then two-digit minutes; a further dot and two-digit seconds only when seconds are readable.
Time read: 6.47
